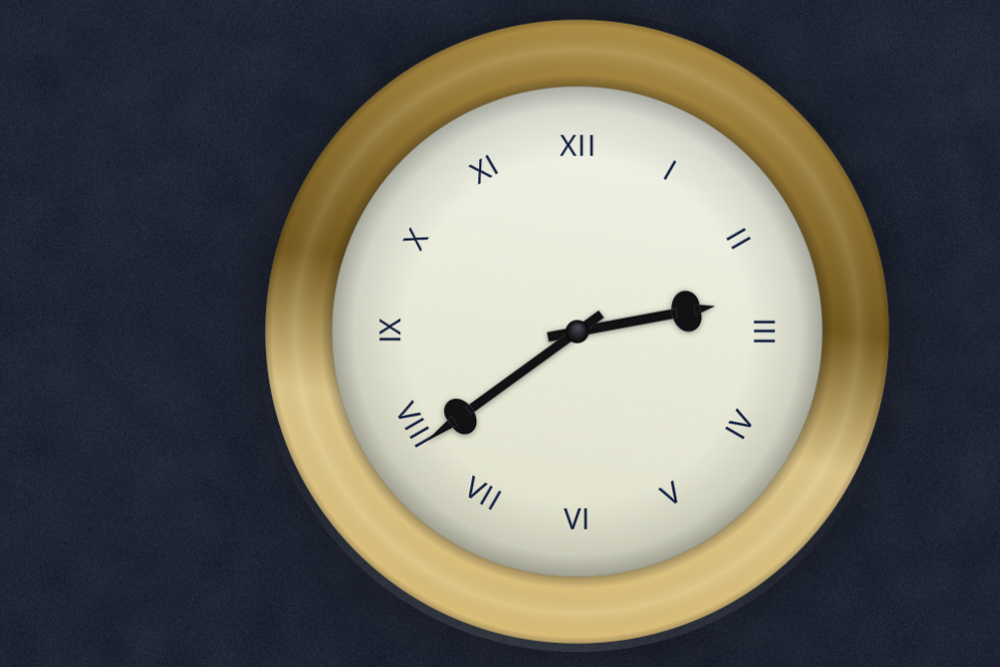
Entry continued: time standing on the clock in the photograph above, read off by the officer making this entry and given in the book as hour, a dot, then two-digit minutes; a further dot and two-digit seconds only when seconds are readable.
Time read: 2.39
